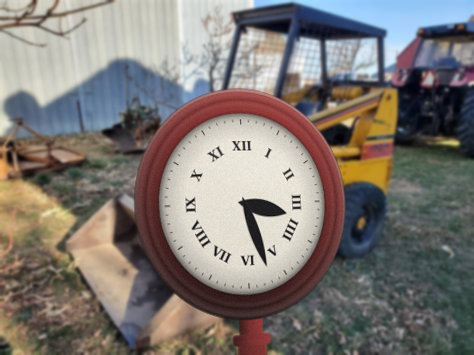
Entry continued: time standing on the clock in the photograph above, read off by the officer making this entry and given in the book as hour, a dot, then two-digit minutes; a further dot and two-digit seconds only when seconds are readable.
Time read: 3.27
